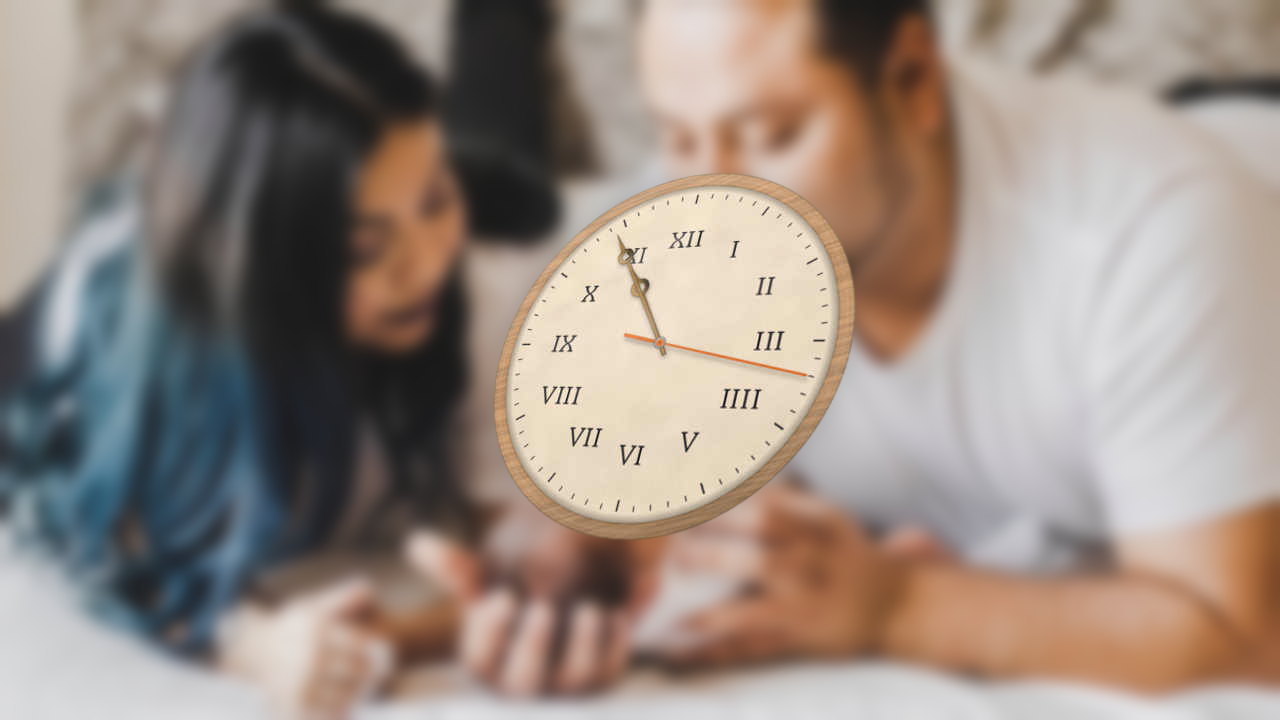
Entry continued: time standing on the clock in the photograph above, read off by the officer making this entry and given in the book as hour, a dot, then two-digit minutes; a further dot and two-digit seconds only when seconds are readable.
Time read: 10.54.17
